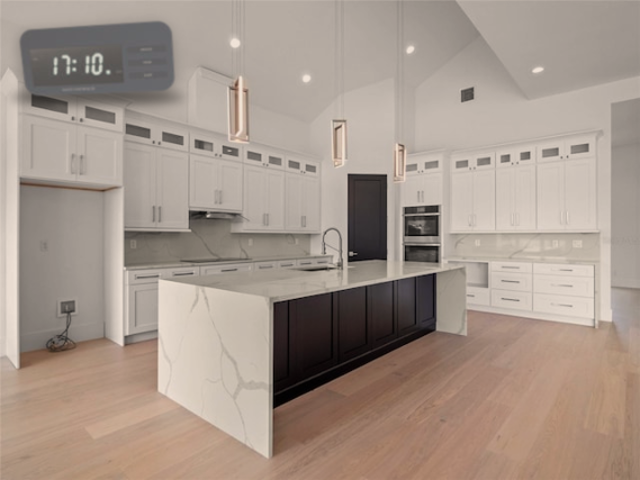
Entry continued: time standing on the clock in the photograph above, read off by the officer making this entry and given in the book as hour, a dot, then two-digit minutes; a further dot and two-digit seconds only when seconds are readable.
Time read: 17.10
